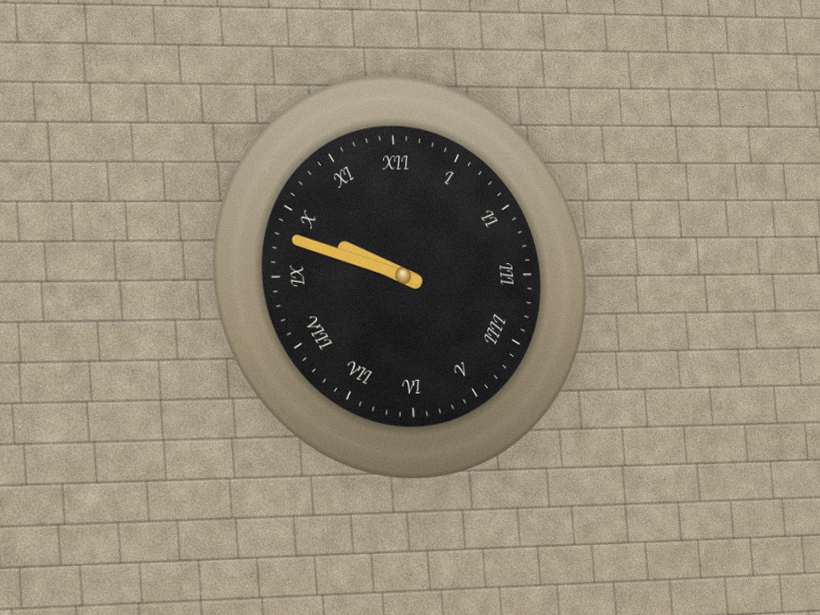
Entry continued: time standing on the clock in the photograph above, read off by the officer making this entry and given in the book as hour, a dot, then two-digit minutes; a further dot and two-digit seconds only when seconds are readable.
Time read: 9.48
